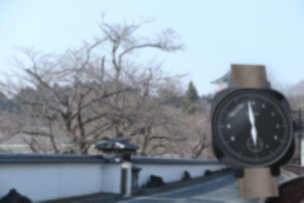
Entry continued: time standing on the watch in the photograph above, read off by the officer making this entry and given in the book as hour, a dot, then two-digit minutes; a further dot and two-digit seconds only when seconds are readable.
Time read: 5.59
